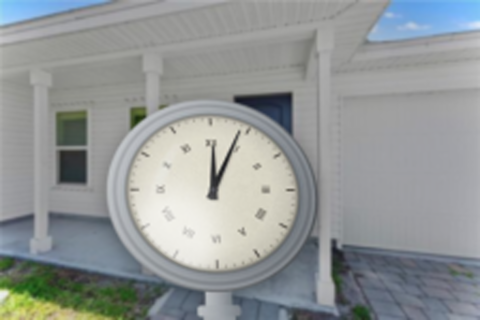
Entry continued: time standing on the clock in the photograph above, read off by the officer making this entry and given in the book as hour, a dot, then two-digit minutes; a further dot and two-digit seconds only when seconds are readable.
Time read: 12.04
